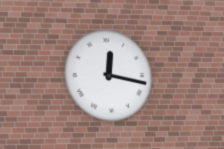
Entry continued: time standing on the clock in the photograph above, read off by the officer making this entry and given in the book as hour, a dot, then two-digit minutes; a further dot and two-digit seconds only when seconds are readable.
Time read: 12.17
